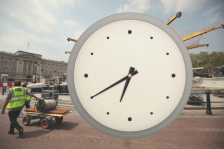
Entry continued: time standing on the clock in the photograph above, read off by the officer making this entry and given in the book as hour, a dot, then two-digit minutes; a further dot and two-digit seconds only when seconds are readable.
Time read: 6.40
